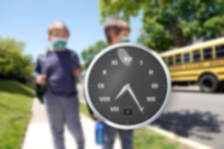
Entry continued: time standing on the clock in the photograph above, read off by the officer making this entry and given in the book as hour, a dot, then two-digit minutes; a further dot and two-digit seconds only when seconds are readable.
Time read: 7.25
